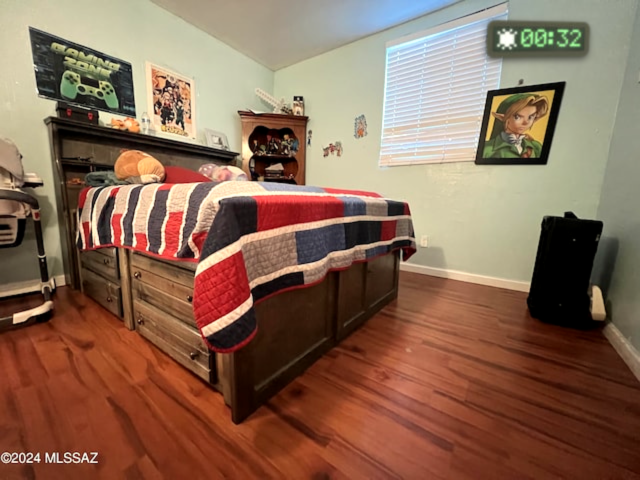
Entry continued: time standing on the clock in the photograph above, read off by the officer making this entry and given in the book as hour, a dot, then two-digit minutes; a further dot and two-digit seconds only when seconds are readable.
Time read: 0.32
